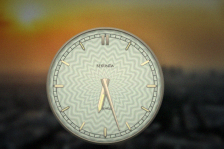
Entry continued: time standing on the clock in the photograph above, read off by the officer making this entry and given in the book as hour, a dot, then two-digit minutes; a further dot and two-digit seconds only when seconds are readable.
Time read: 6.27
